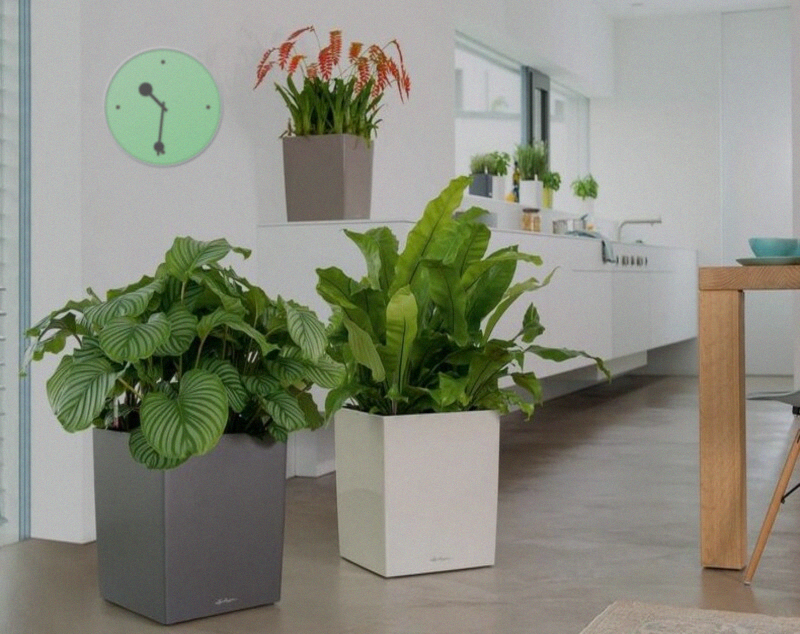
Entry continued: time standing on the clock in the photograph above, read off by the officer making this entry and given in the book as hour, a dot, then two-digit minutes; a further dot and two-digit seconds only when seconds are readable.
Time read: 10.31
